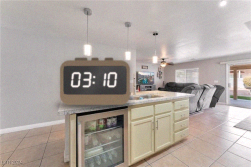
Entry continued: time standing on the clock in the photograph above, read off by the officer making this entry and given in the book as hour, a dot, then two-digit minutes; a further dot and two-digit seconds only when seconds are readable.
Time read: 3.10
